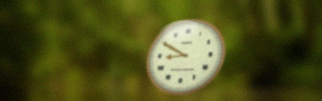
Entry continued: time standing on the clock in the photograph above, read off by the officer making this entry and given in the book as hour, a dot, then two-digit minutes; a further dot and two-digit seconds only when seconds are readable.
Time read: 8.50
